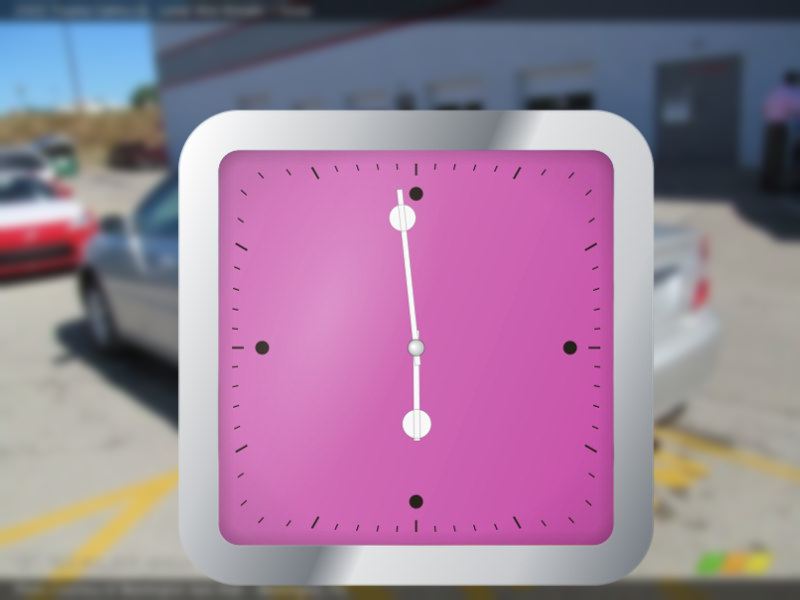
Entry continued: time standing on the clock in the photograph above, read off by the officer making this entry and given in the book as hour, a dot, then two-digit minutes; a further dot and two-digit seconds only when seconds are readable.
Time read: 5.59
